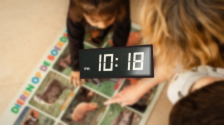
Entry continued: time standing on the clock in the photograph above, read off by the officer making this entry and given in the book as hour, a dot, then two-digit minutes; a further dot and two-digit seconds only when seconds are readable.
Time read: 10.18
